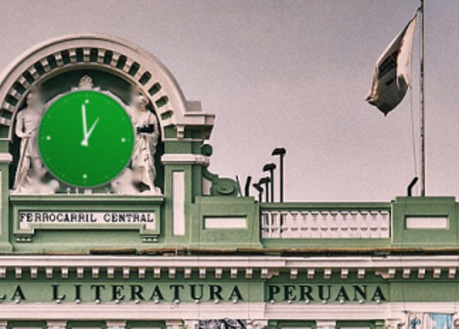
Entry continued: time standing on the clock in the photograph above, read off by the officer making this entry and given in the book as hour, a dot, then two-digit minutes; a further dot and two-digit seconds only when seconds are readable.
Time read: 12.59
